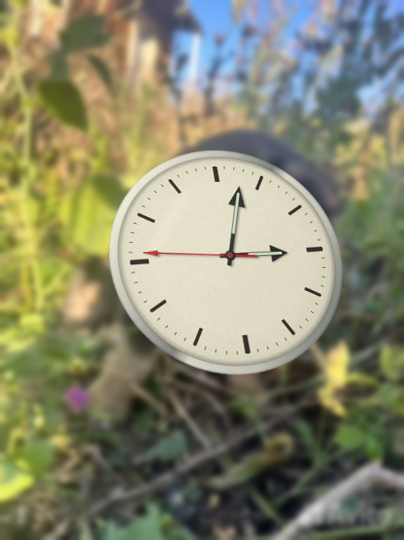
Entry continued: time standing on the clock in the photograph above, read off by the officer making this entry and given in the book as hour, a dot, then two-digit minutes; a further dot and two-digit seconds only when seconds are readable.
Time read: 3.02.46
